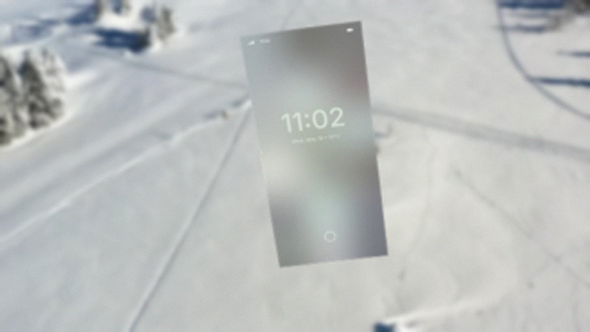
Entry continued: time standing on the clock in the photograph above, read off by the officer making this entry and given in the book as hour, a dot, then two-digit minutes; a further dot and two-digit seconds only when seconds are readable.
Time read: 11.02
